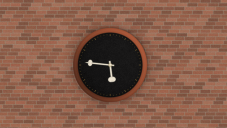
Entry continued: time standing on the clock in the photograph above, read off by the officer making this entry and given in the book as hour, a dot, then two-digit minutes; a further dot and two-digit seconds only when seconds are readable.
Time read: 5.46
